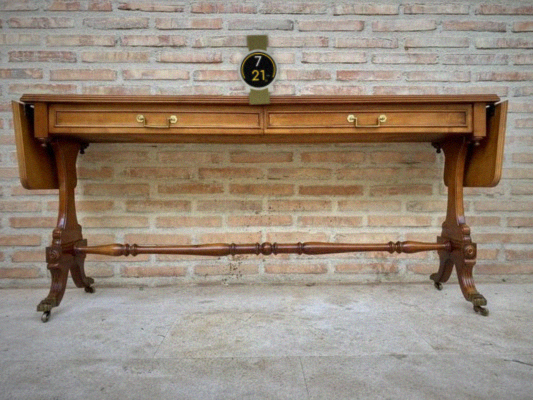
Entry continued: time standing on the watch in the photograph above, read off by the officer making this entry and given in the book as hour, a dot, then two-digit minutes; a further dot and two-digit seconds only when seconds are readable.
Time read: 7.21
